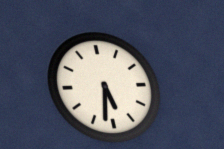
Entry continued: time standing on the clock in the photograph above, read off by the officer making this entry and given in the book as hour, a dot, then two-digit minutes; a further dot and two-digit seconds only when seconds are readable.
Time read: 5.32
